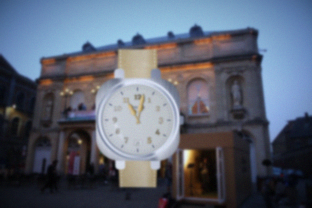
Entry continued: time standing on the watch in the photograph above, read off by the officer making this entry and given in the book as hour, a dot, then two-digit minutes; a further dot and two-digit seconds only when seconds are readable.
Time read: 11.02
